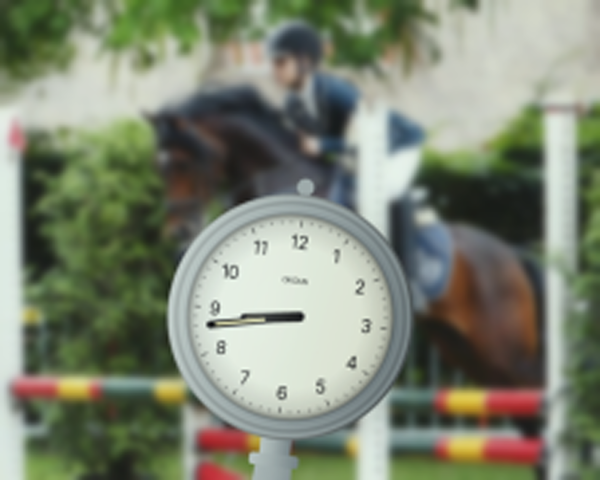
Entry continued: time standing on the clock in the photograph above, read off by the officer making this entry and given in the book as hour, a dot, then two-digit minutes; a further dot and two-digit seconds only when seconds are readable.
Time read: 8.43
